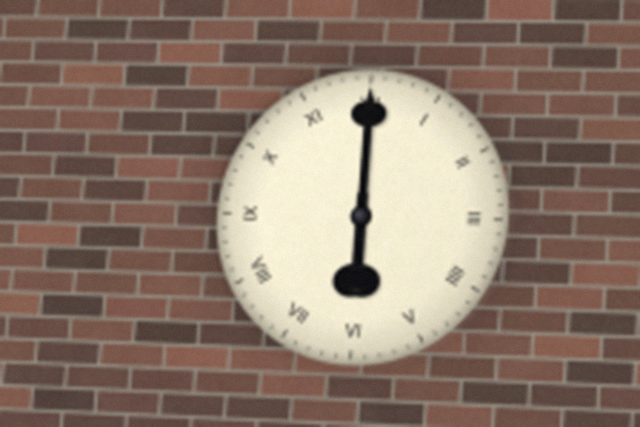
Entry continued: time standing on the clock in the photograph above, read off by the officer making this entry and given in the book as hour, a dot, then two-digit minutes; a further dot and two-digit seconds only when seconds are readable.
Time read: 6.00
